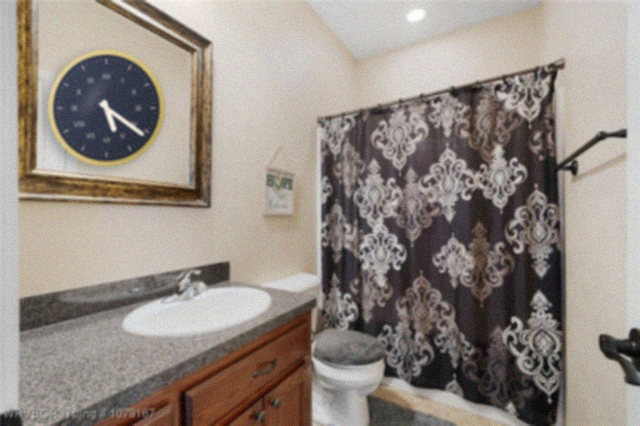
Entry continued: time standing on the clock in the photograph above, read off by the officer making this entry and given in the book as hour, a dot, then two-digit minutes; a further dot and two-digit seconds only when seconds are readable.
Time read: 5.21
